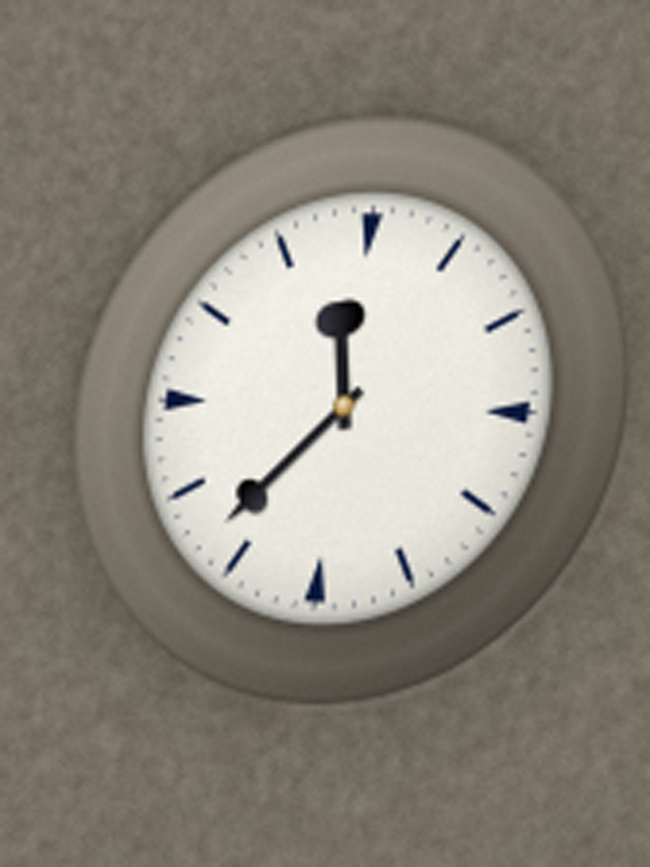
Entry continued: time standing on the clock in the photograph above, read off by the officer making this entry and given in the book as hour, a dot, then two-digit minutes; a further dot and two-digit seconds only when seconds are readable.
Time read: 11.37
